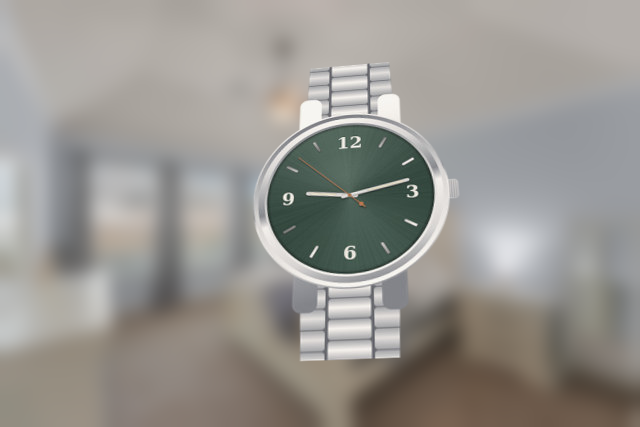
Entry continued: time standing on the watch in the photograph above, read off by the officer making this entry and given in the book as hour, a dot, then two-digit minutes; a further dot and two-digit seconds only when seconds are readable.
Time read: 9.12.52
